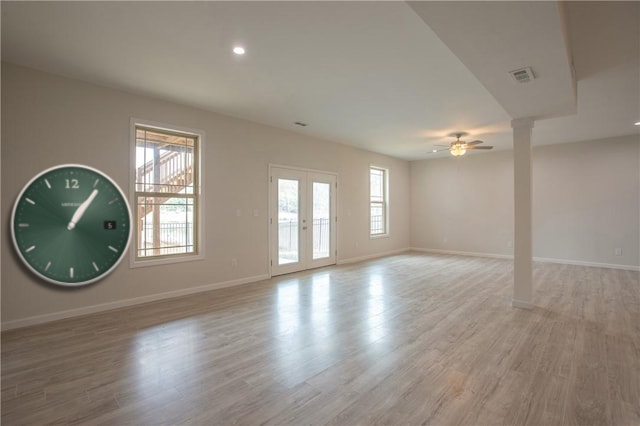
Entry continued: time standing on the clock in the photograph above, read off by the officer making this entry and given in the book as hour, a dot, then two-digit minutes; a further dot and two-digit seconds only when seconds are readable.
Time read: 1.06
